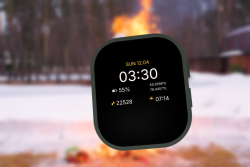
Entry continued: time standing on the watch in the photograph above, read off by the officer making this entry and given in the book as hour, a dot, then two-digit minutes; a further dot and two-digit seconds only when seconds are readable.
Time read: 3.30
